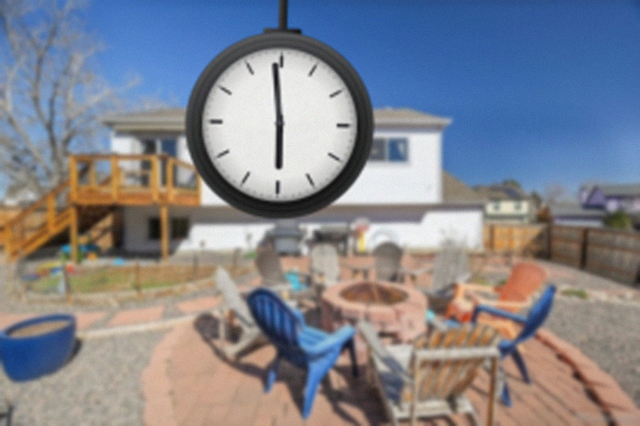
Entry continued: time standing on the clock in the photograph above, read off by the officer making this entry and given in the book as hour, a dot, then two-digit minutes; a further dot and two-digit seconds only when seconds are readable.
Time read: 5.59
